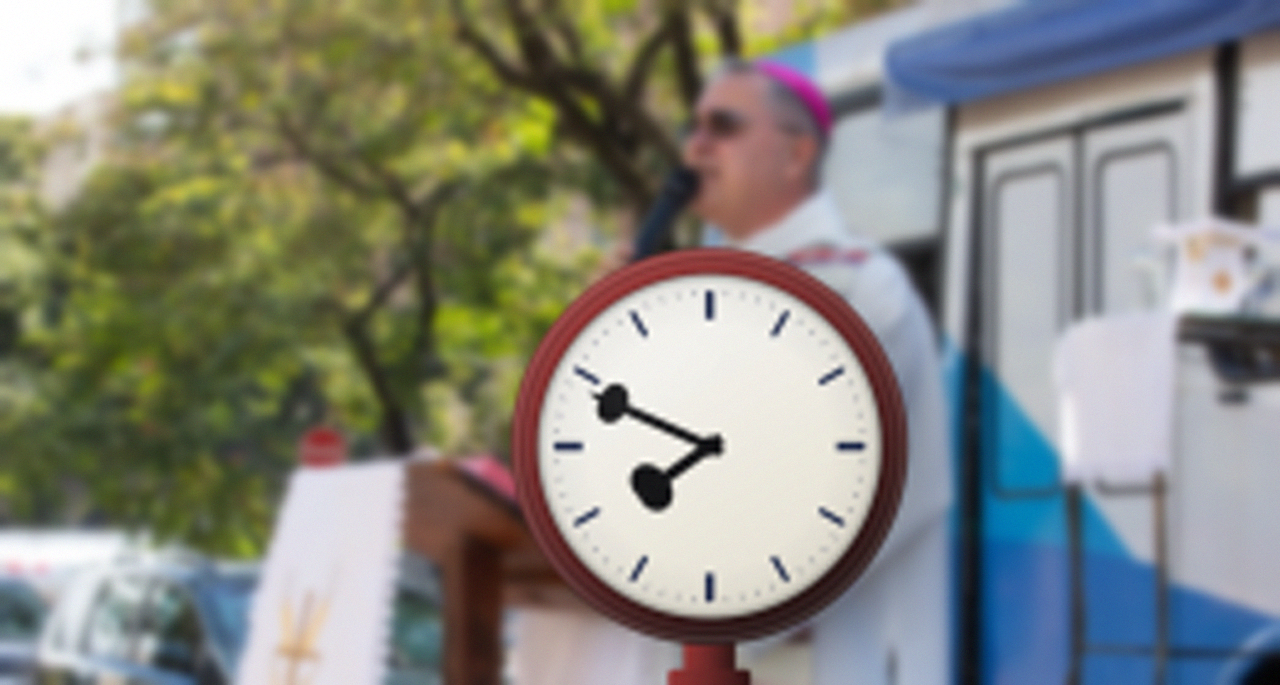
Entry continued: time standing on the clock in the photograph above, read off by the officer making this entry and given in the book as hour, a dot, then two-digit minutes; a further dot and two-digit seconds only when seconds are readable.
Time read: 7.49
